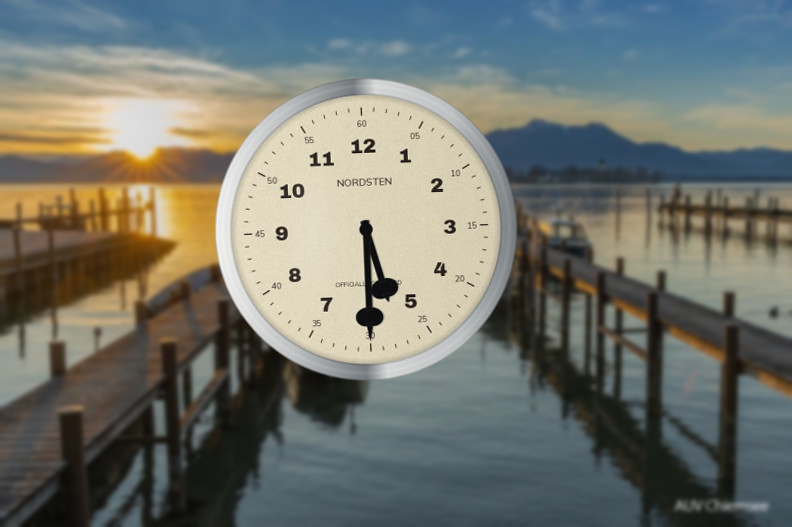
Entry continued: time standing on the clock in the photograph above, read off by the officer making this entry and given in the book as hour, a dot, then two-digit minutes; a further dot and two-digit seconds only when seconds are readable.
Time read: 5.30
